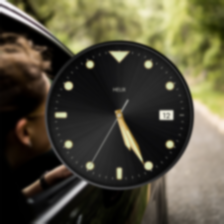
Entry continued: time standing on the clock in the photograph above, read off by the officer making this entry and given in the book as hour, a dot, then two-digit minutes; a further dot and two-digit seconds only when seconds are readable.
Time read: 5.25.35
